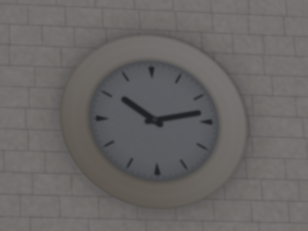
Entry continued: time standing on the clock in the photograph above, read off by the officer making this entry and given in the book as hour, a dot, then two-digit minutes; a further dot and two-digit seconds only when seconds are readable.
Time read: 10.13
